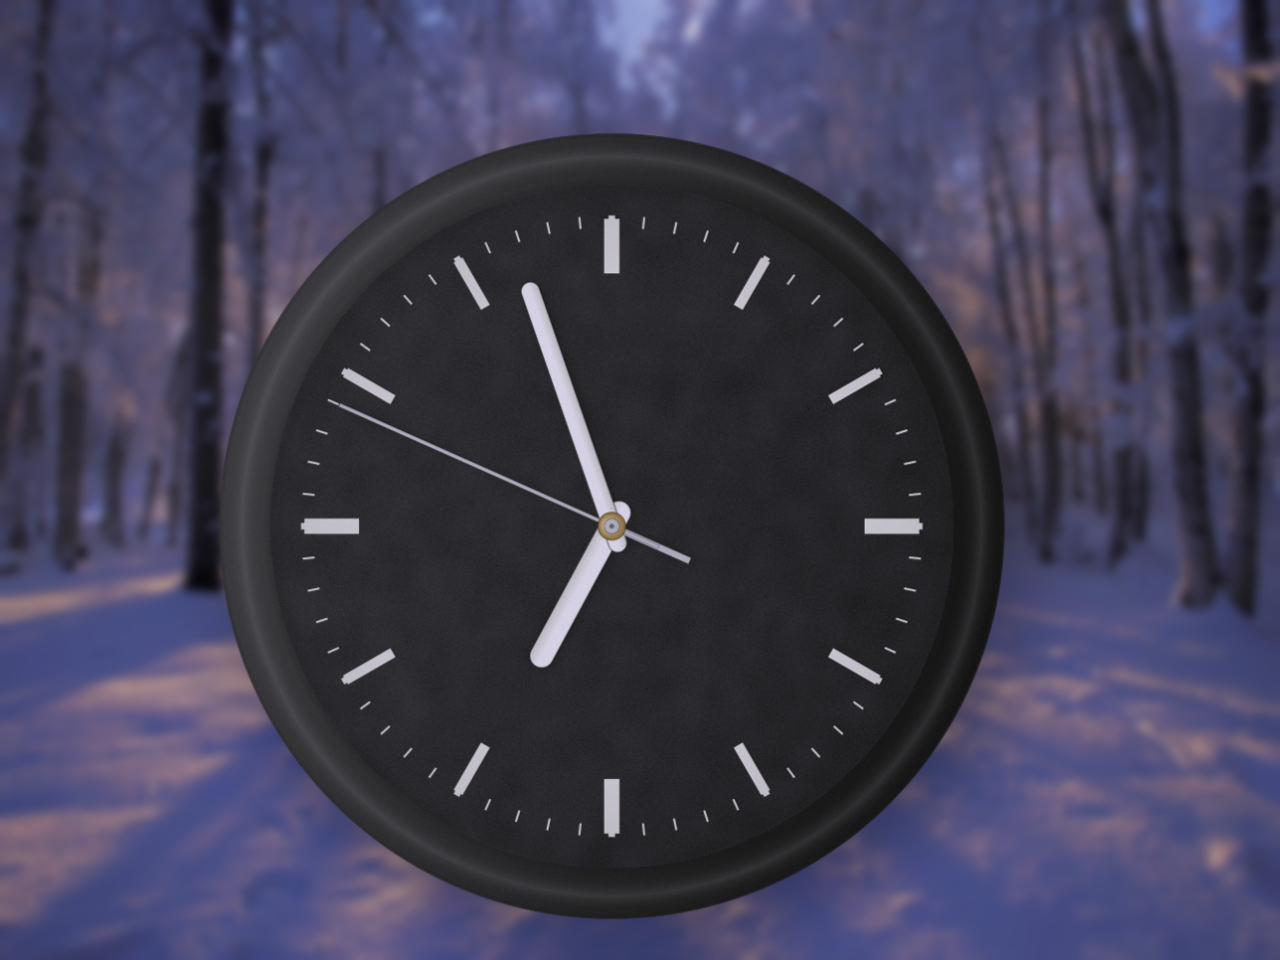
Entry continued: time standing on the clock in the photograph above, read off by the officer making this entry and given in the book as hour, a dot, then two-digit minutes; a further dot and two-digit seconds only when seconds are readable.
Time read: 6.56.49
